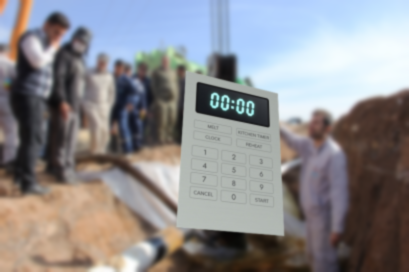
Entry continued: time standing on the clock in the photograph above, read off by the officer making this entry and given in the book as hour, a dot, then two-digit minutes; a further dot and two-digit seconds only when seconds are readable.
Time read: 0.00
